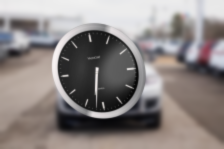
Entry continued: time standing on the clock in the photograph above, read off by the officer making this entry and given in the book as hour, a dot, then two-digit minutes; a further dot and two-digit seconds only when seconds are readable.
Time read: 6.32
